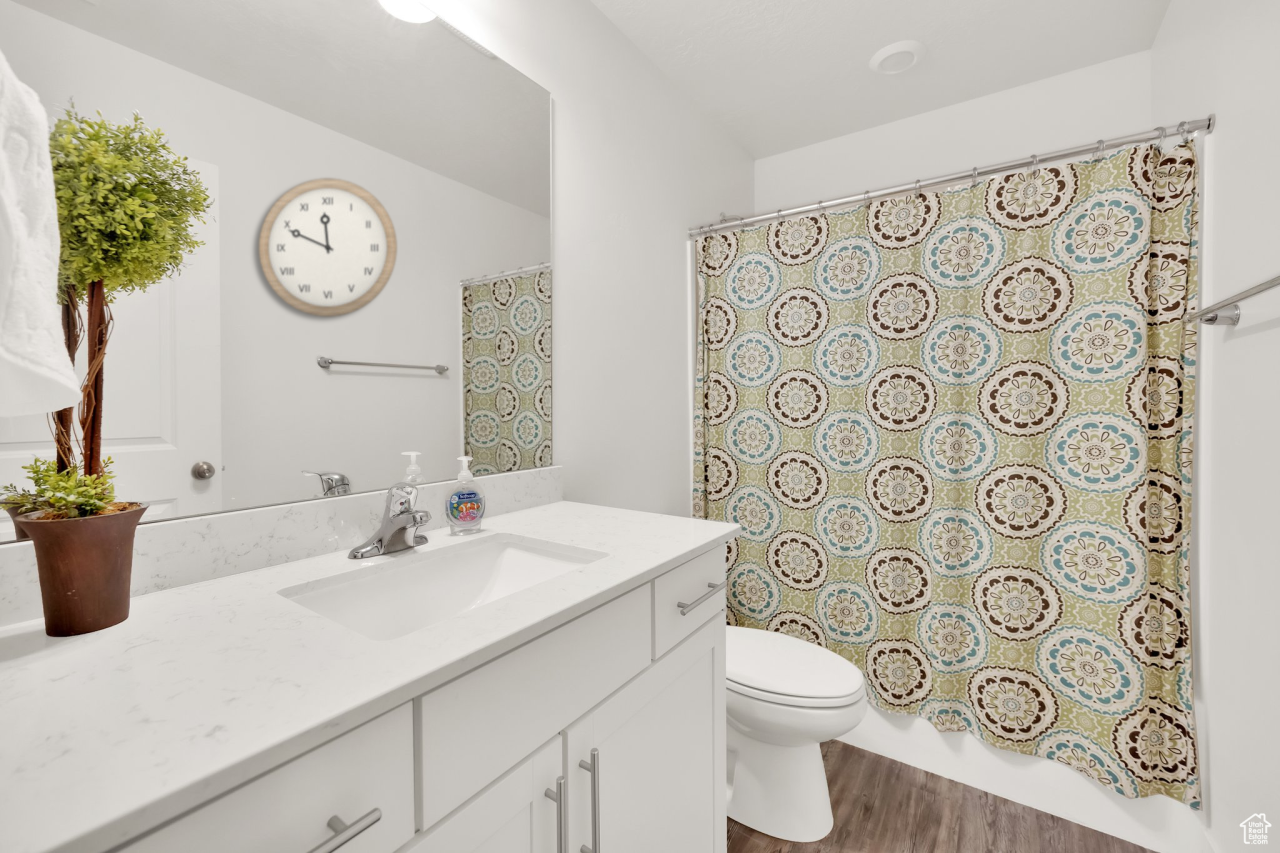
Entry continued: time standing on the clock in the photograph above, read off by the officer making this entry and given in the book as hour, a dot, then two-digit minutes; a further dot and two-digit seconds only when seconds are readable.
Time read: 11.49
